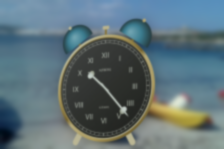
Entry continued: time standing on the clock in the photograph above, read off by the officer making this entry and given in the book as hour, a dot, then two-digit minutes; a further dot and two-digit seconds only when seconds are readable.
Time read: 10.23
